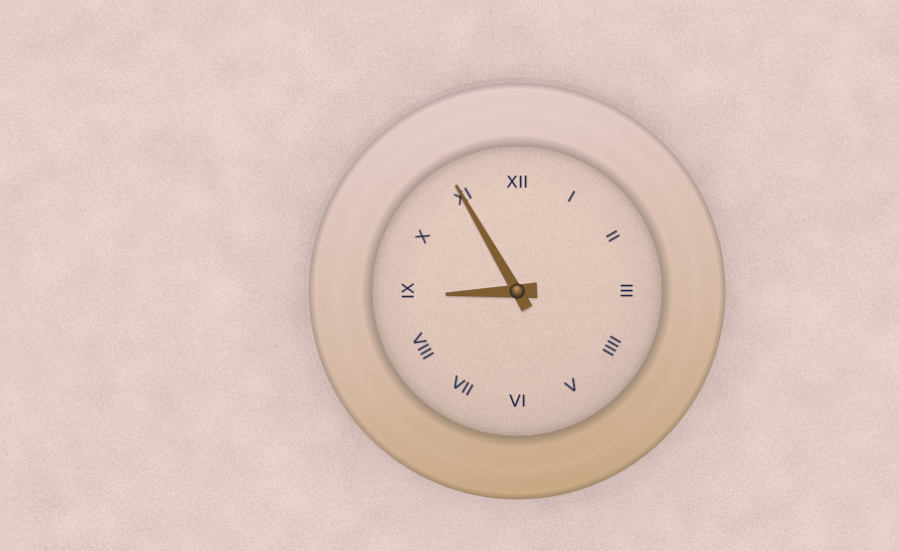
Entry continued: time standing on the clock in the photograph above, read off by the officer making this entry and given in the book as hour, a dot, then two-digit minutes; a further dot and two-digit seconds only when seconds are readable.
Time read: 8.55
